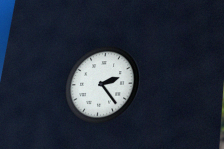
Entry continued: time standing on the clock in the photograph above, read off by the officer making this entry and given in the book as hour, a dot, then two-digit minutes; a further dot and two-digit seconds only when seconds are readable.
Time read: 2.23
